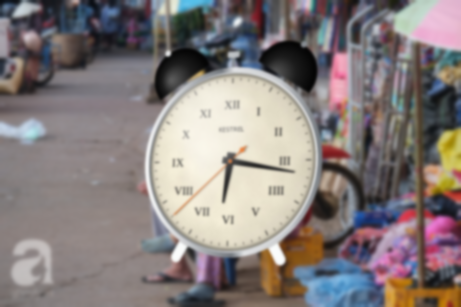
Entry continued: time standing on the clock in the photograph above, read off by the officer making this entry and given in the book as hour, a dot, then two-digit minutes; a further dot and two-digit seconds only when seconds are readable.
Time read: 6.16.38
